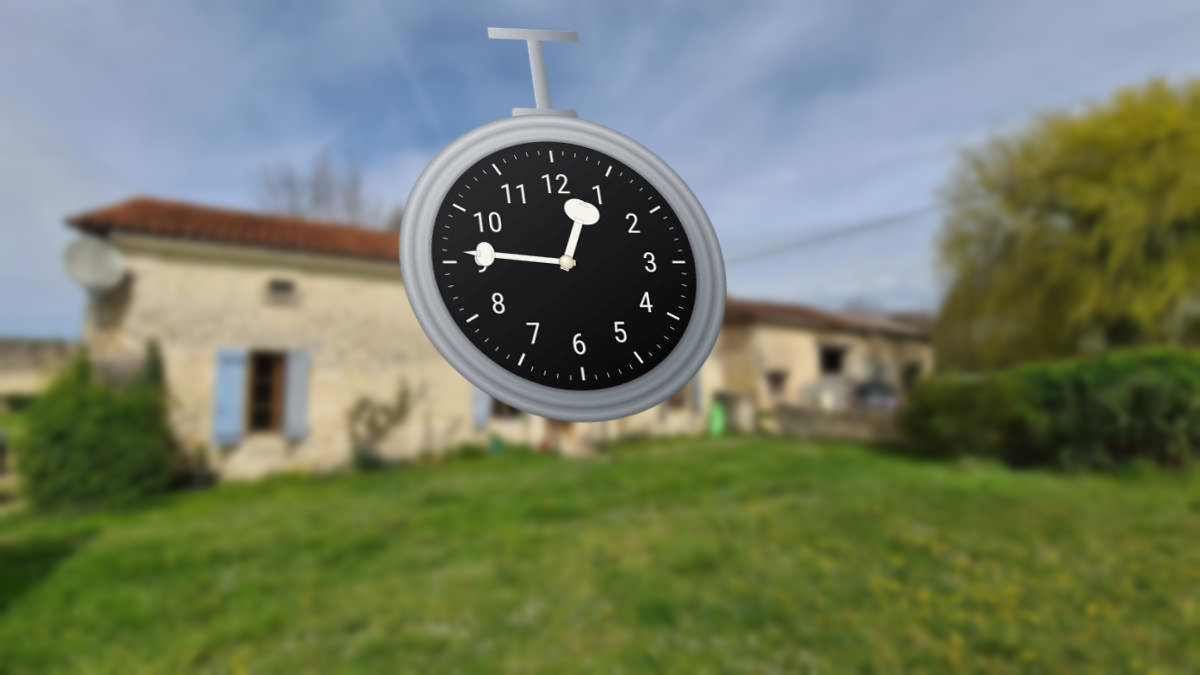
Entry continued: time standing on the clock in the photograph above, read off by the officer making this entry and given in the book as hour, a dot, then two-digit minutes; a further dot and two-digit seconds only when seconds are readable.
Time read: 12.46
